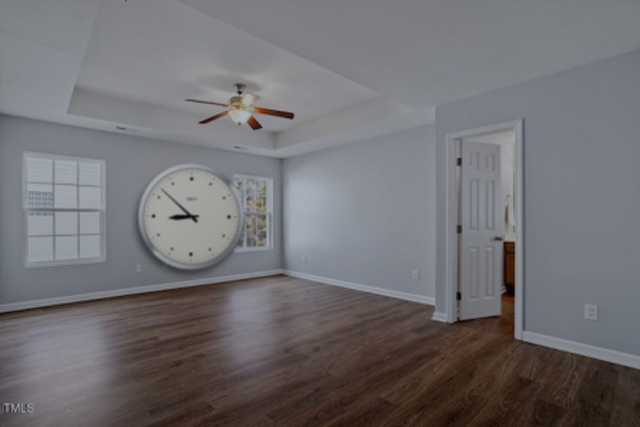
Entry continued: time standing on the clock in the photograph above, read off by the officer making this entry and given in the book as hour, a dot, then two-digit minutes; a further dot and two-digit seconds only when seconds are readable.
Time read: 8.52
